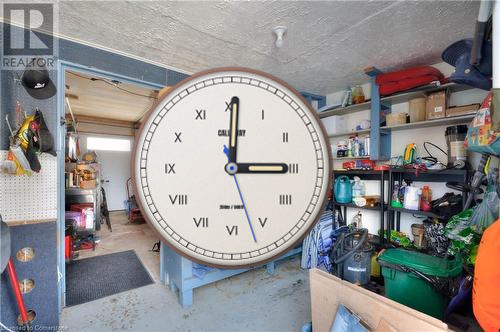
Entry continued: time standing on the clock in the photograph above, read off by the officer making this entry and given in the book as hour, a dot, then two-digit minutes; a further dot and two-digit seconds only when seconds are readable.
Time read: 3.00.27
